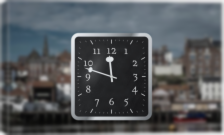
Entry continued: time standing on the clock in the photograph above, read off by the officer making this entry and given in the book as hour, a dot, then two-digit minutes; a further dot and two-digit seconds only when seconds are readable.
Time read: 11.48
